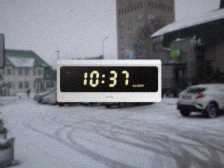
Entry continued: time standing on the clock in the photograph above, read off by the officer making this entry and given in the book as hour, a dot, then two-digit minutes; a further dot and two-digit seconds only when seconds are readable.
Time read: 10.37
